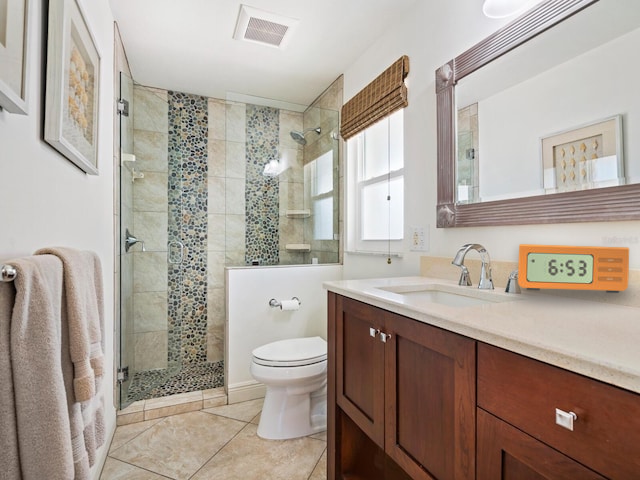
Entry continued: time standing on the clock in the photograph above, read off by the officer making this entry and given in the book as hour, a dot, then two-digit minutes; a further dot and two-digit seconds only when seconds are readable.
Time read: 6.53
